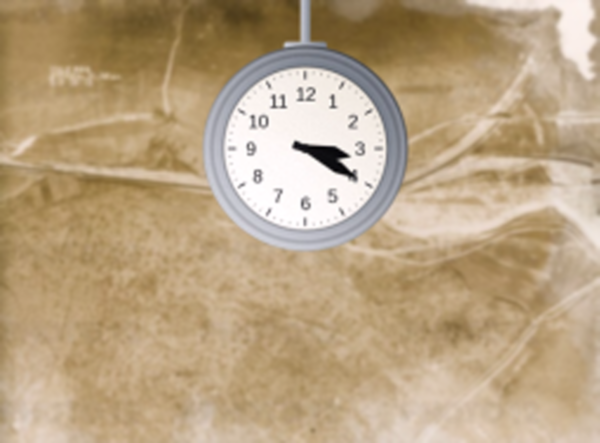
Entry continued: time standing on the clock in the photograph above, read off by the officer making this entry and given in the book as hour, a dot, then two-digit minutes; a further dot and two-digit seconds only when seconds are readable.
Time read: 3.20
